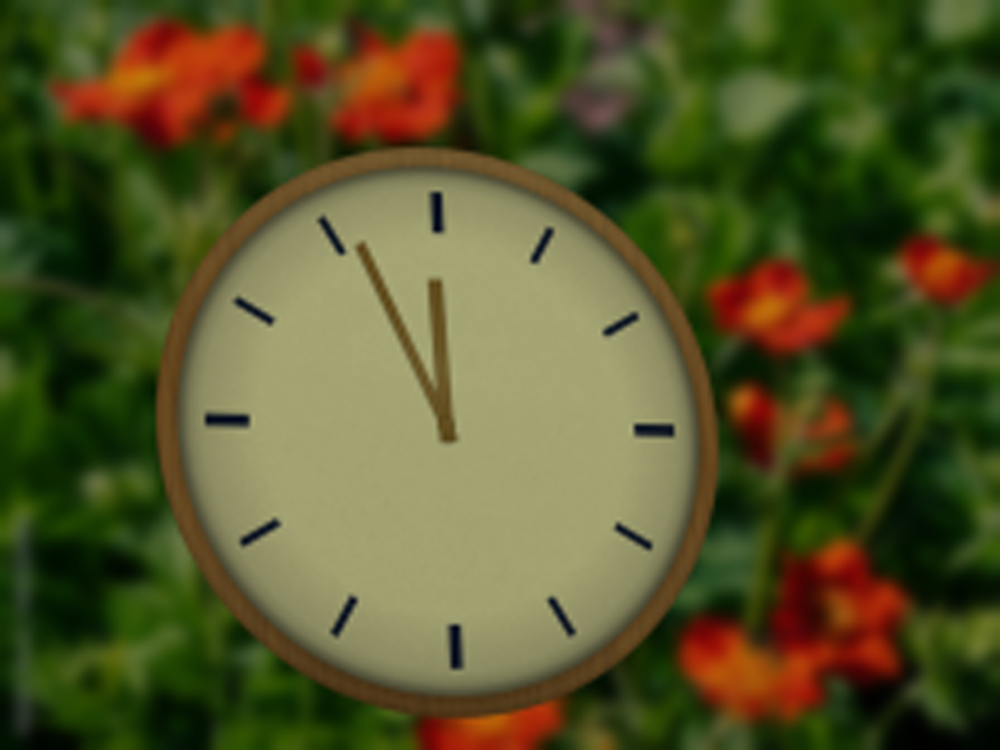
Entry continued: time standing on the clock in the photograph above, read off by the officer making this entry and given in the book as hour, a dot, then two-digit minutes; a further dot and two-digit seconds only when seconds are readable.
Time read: 11.56
